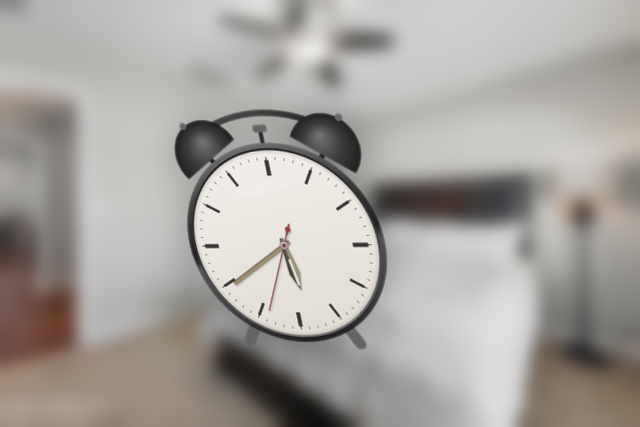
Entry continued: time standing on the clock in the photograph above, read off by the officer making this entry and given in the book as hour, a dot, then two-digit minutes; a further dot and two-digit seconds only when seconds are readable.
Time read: 5.39.34
